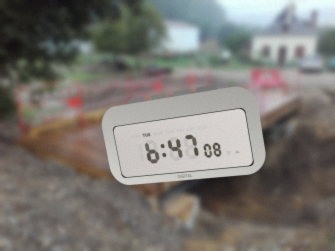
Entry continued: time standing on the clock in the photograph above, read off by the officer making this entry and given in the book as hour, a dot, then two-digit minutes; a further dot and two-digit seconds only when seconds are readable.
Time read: 6.47.08
